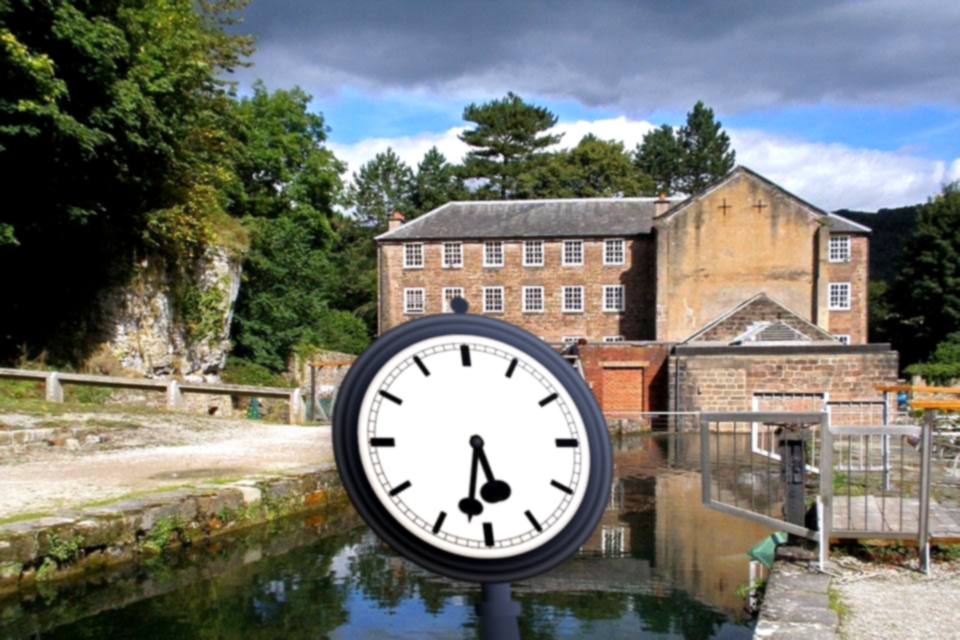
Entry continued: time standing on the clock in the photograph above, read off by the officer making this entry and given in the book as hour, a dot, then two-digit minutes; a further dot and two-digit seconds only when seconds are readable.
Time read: 5.32
